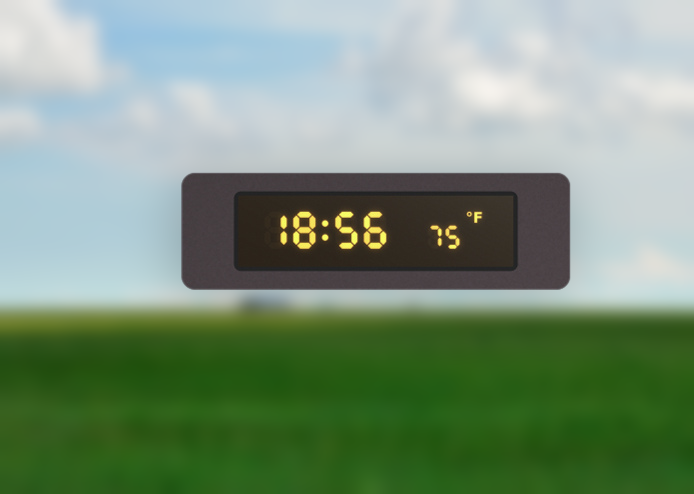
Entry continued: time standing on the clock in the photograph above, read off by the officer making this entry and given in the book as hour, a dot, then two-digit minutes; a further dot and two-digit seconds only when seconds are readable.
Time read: 18.56
